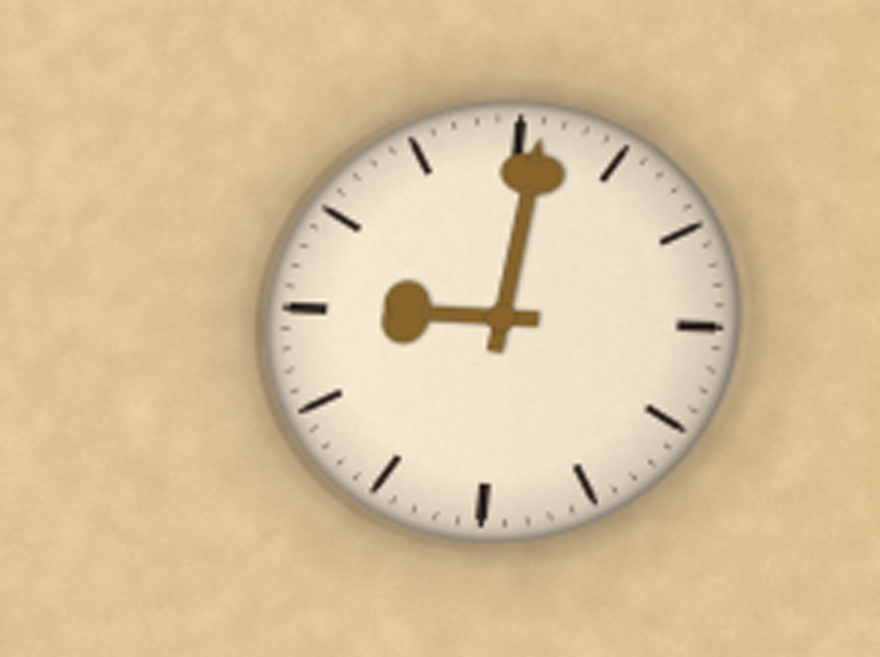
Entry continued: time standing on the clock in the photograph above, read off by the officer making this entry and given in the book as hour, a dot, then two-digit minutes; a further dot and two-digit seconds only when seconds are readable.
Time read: 9.01
